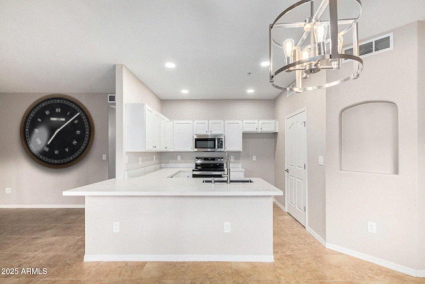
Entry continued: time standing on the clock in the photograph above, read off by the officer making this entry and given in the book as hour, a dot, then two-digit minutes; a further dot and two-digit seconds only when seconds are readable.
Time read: 7.08
